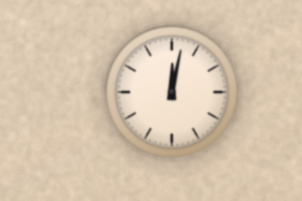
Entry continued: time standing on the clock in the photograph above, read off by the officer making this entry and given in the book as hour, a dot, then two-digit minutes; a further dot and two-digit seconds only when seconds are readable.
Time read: 12.02
